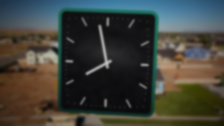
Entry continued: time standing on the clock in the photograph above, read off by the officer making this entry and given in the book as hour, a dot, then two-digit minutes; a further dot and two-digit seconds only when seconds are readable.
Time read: 7.58
